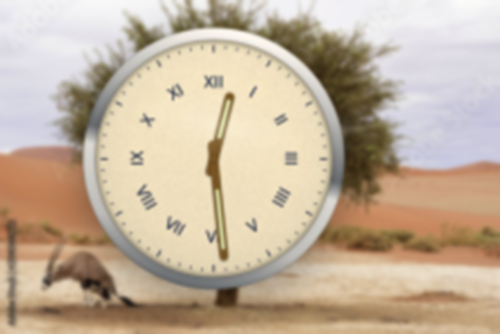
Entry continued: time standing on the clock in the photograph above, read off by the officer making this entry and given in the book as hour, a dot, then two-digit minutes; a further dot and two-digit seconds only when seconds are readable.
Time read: 12.29
